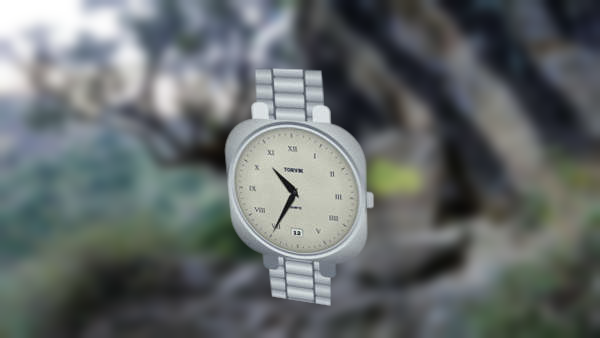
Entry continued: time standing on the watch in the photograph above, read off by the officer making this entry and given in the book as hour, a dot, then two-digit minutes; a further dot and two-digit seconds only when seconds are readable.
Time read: 10.35
